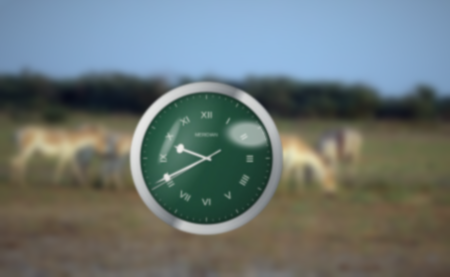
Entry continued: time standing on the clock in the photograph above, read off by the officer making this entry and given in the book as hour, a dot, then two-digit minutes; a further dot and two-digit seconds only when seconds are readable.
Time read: 9.40.40
